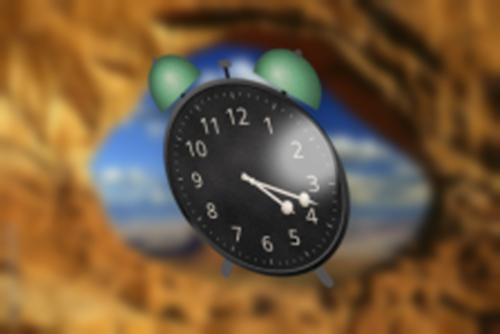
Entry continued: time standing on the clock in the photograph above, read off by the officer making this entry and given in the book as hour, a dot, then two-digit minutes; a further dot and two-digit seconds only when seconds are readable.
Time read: 4.18
